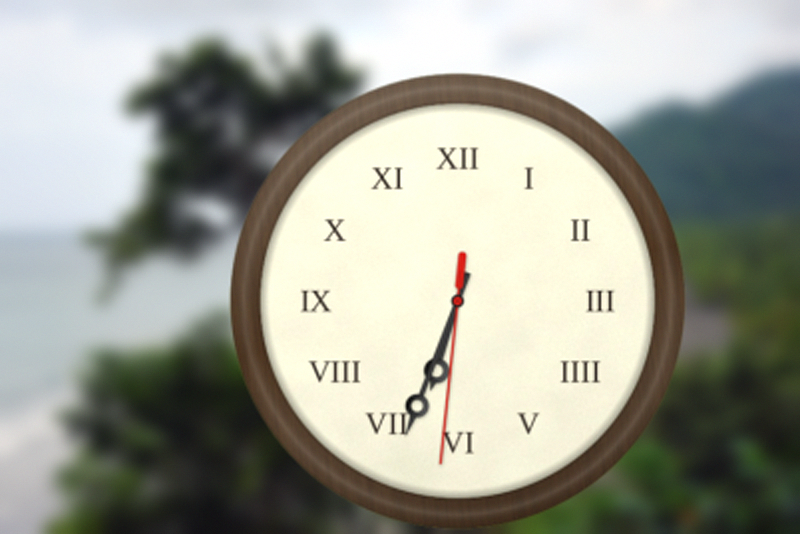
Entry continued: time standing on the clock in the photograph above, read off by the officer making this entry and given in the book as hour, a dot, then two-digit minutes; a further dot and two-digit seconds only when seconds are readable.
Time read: 6.33.31
